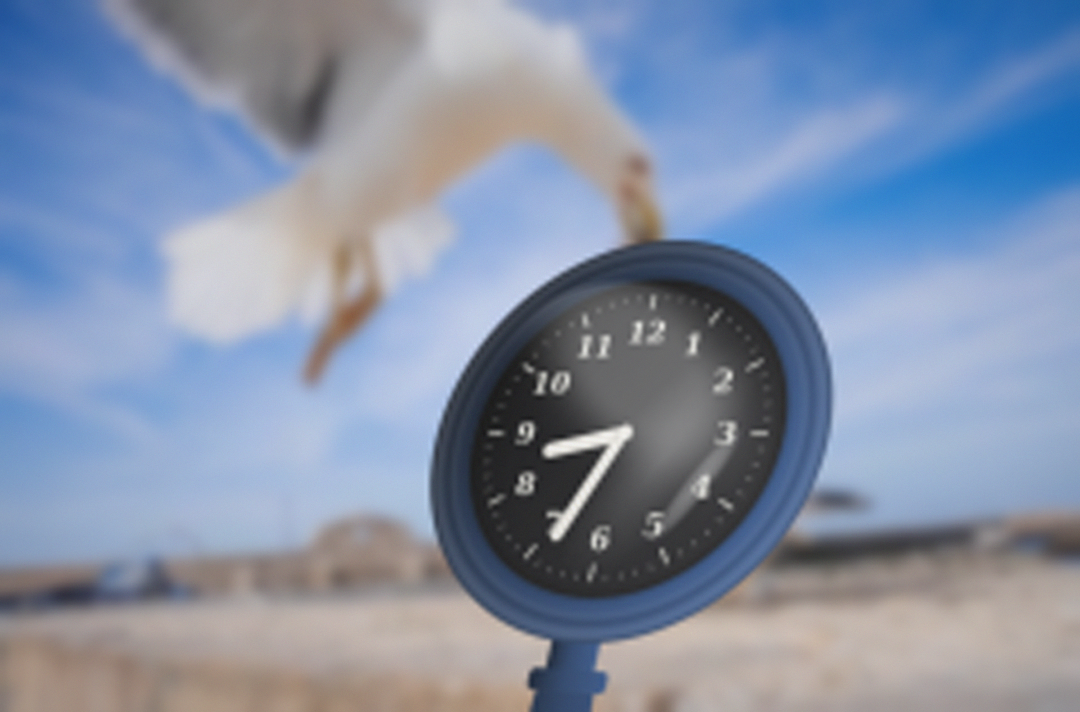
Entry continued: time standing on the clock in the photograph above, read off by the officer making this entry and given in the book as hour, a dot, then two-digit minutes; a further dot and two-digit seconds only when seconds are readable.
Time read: 8.34
